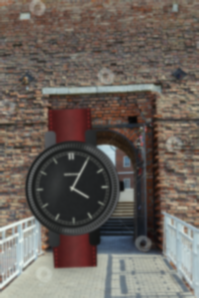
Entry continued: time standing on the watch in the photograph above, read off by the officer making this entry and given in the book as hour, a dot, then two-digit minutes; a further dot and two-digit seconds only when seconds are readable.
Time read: 4.05
